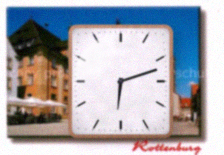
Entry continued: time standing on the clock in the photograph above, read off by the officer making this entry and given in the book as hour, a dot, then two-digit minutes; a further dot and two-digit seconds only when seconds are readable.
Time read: 6.12
